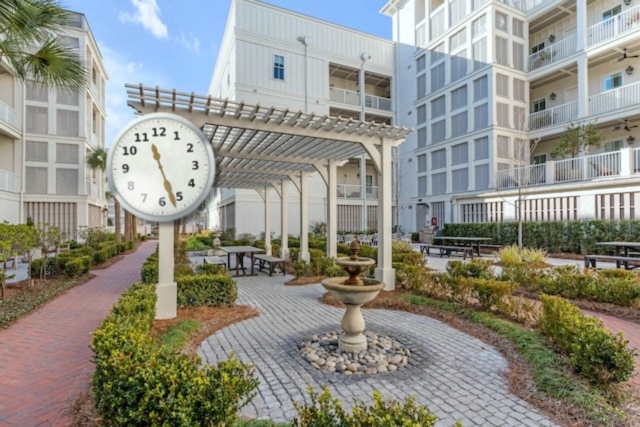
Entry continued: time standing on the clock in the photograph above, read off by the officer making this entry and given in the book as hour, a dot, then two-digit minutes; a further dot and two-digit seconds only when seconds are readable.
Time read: 11.27
